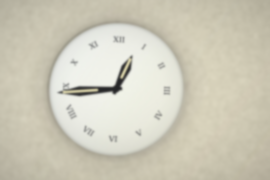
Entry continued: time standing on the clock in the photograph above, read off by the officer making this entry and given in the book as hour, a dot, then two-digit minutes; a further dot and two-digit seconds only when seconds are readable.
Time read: 12.44
